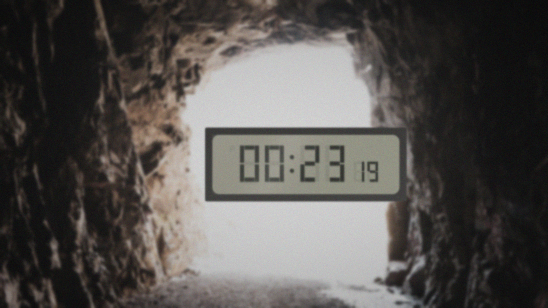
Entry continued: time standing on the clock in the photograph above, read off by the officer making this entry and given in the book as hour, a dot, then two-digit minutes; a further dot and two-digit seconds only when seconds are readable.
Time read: 0.23.19
